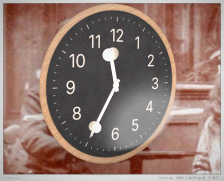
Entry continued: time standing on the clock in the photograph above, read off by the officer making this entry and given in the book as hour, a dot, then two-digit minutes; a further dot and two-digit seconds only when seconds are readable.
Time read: 11.35
